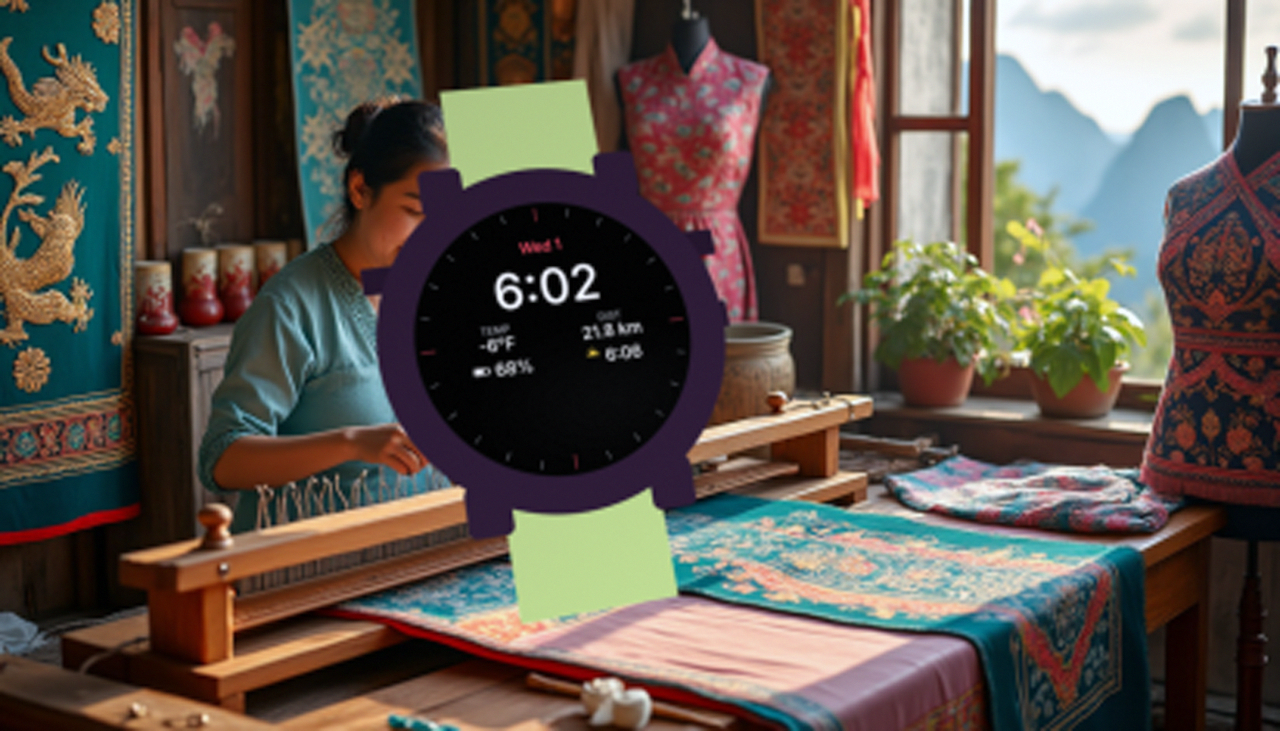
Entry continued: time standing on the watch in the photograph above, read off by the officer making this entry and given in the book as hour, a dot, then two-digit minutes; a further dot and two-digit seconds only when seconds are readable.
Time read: 6.02
